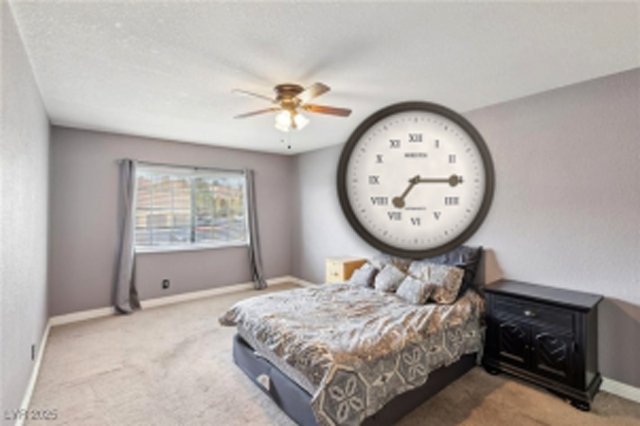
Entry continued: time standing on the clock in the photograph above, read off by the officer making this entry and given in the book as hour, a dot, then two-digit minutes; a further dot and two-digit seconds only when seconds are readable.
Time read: 7.15
